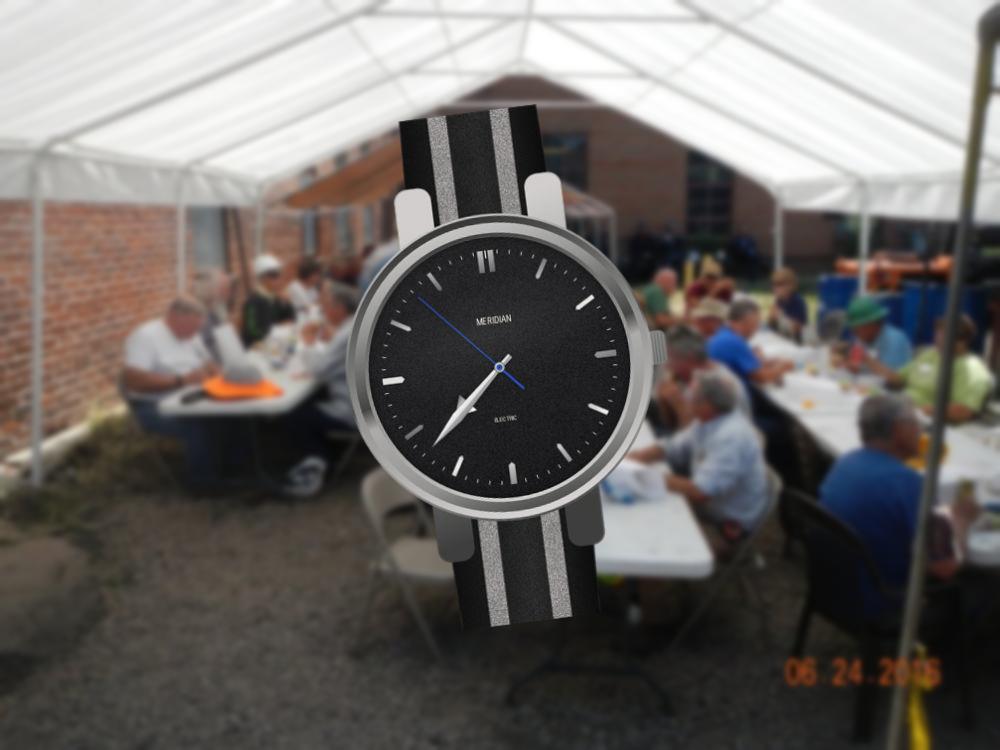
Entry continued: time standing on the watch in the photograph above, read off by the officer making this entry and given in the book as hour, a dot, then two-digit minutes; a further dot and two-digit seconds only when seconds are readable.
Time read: 7.37.53
